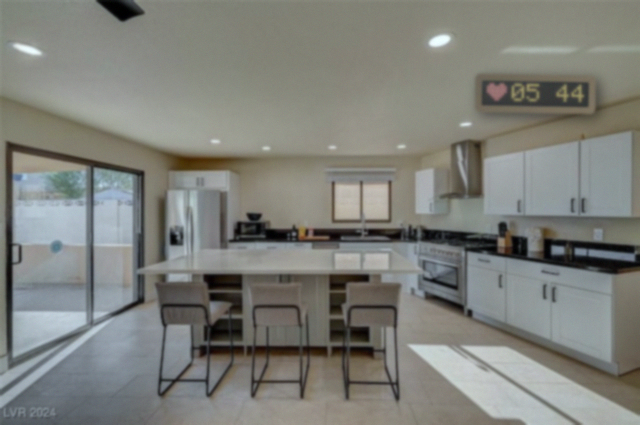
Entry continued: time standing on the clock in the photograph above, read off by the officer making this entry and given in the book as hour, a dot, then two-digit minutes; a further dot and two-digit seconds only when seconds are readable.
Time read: 5.44
